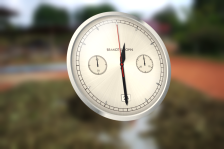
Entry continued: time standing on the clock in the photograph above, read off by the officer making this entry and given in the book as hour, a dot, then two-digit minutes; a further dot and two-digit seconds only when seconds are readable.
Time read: 12.30
